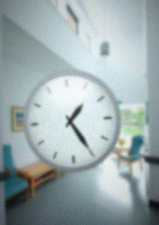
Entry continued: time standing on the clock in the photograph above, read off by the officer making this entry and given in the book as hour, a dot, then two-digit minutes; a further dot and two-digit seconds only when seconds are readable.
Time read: 1.25
